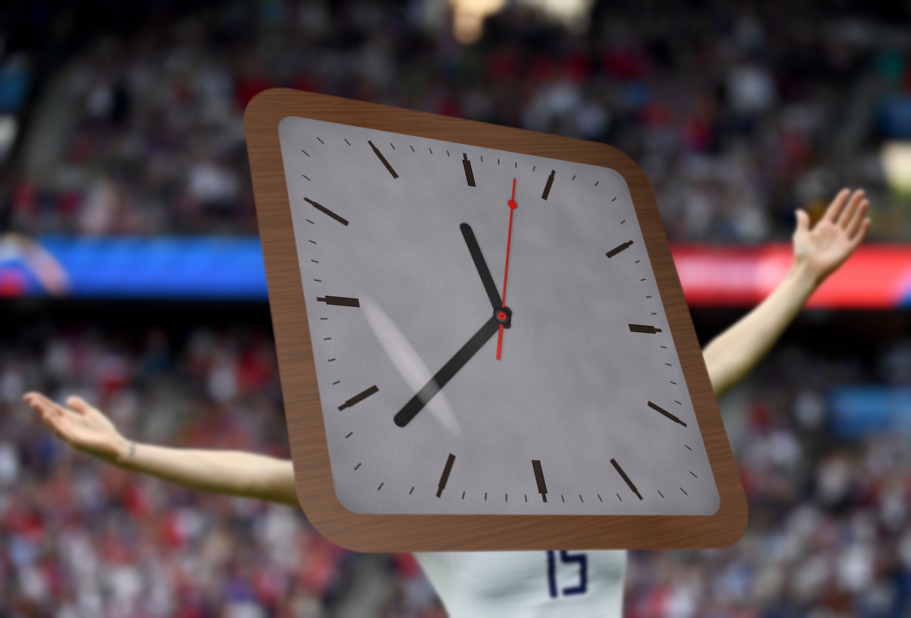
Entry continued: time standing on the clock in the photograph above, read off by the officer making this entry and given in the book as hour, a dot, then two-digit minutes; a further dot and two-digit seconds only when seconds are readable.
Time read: 11.38.03
